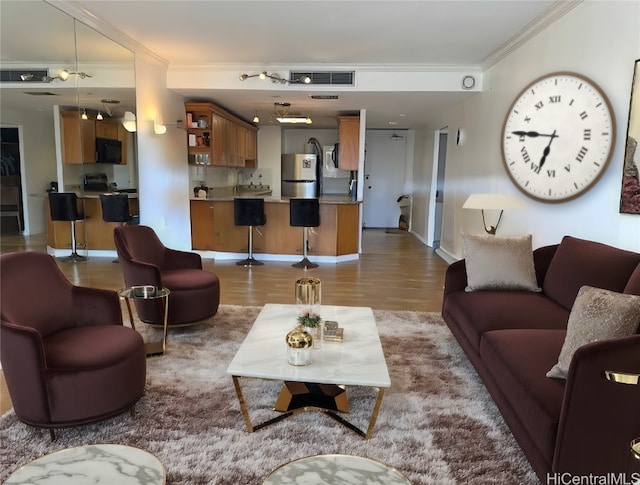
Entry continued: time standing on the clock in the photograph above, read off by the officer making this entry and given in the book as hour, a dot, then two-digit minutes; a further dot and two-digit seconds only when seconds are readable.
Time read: 6.46
